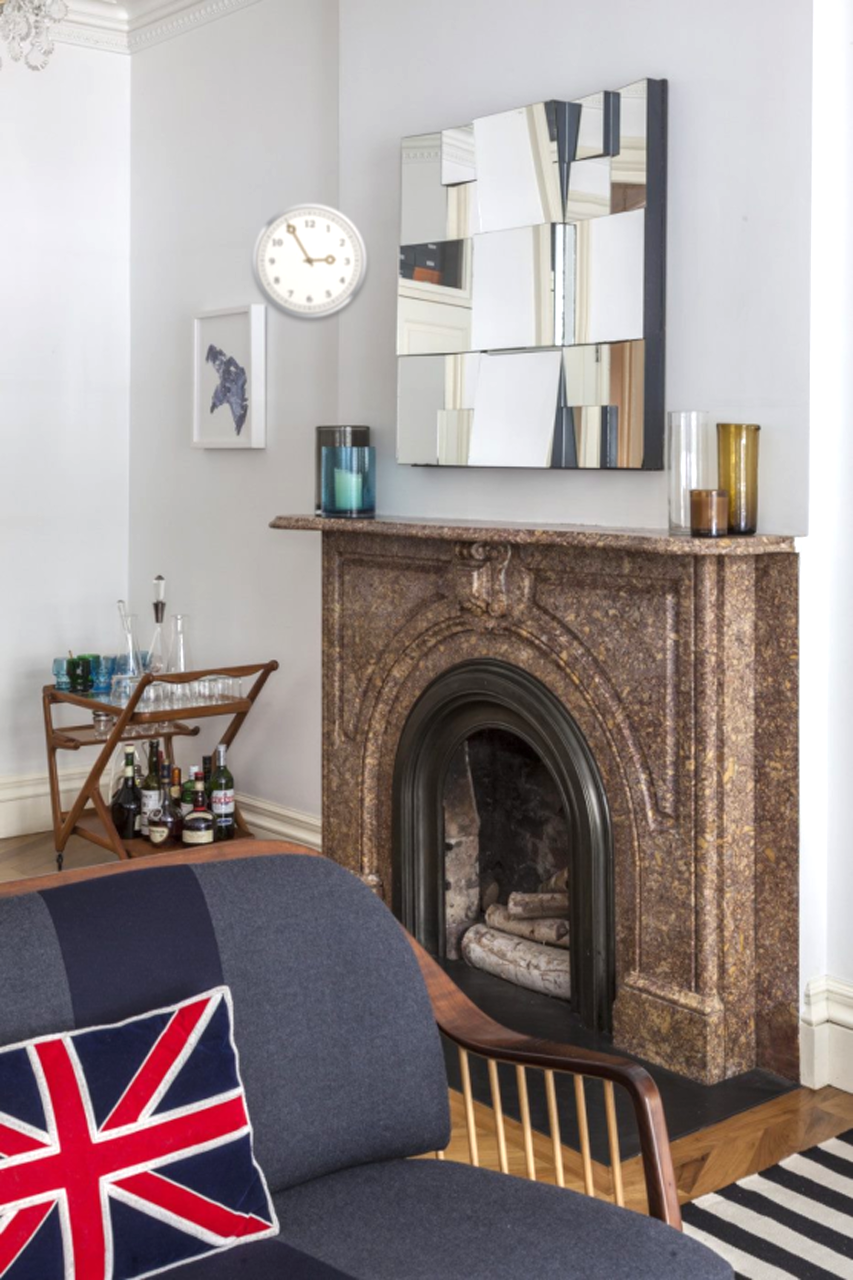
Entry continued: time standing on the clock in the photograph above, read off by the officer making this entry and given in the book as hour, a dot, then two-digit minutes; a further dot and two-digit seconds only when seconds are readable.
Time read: 2.55
